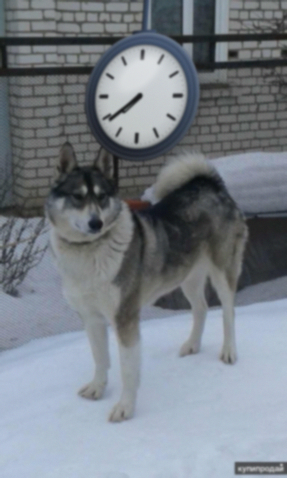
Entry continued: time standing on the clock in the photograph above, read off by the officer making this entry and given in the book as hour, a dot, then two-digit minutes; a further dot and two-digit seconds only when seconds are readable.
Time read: 7.39
